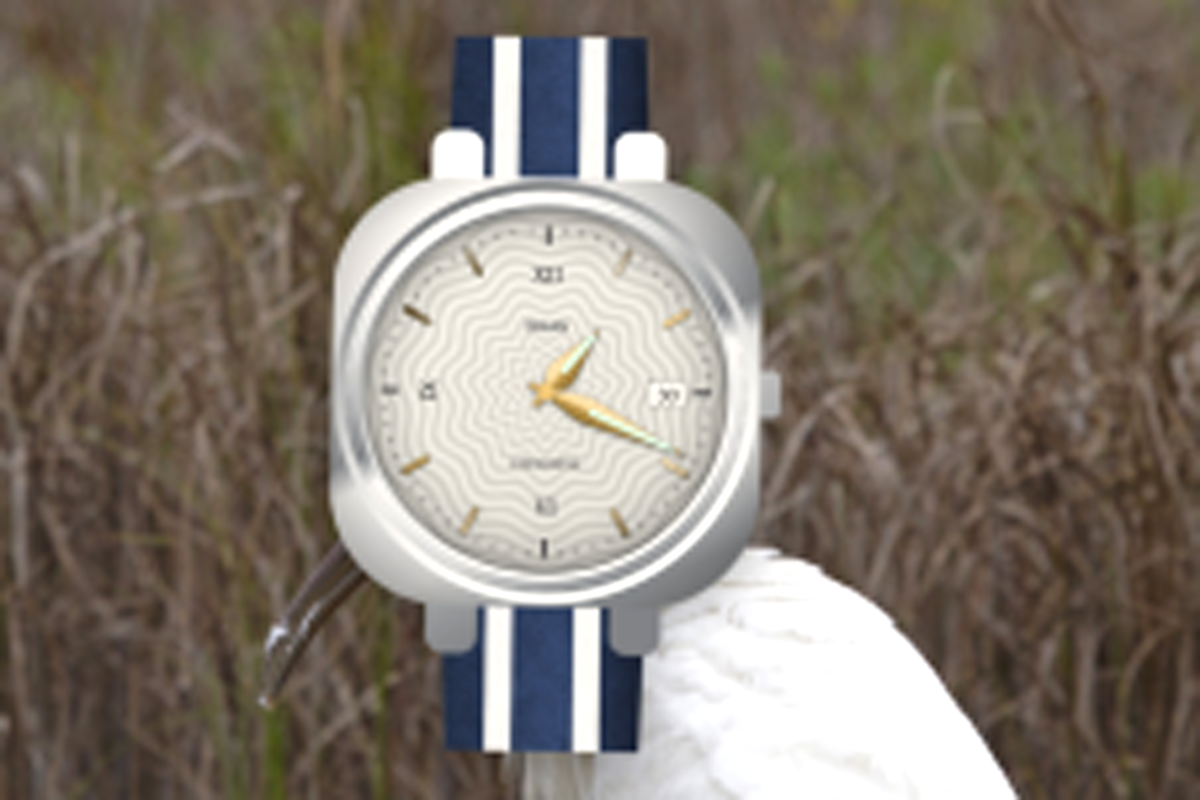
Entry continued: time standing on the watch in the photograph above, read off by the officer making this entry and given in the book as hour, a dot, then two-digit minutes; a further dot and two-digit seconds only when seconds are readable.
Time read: 1.19
